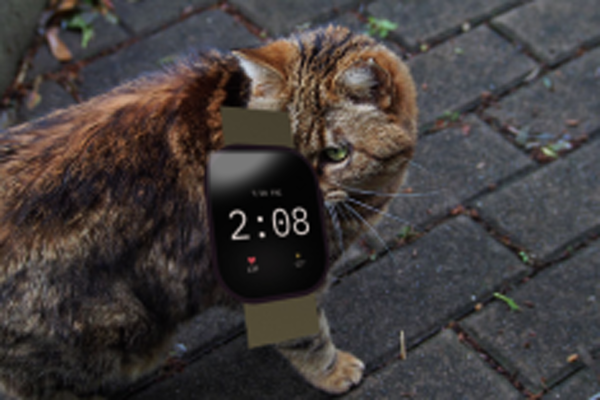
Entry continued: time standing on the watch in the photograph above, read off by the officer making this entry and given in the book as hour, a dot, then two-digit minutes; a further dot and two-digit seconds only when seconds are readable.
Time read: 2.08
